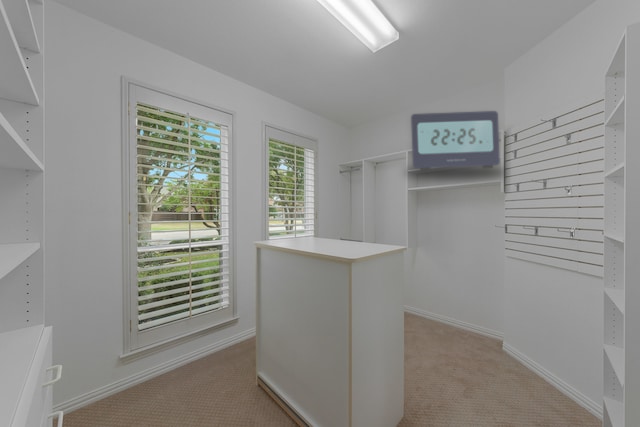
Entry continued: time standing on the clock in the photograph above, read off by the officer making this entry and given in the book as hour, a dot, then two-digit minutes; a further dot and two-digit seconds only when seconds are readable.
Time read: 22.25
